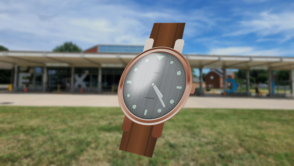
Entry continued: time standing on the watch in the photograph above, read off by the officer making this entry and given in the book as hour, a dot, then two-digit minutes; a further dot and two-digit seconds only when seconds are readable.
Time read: 4.23
